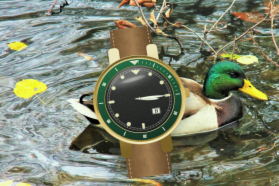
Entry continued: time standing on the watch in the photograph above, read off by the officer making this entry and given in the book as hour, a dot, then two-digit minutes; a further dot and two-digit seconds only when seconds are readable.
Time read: 3.15
